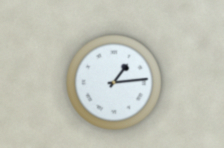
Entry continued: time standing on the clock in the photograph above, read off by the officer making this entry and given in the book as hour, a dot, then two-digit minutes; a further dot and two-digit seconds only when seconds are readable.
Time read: 1.14
